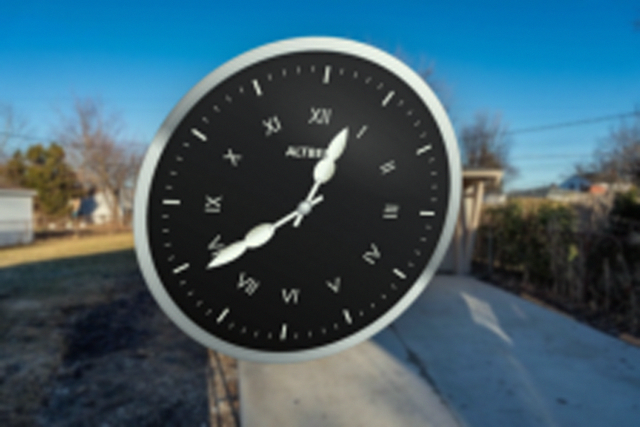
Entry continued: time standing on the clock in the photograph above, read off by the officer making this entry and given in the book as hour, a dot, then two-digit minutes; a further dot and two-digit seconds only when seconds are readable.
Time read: 12.39
